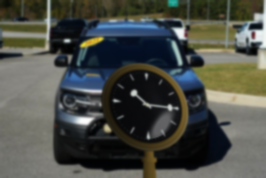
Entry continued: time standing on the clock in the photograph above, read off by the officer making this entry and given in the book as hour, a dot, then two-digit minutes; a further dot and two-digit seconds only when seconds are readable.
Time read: 10.15
